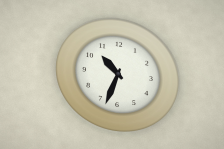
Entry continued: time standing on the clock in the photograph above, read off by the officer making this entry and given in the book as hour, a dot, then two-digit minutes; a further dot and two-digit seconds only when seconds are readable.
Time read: 10.33
